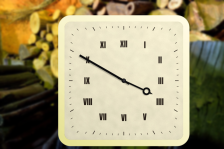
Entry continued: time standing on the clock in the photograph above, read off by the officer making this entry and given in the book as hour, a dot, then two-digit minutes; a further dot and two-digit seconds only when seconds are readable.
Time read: 3.50
